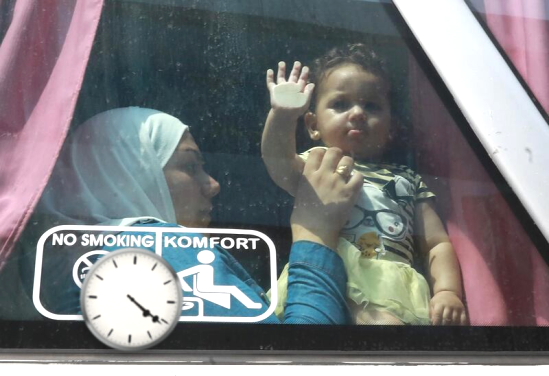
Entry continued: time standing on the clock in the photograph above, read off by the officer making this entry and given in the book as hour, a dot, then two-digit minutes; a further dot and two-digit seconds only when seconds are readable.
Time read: 4.21
